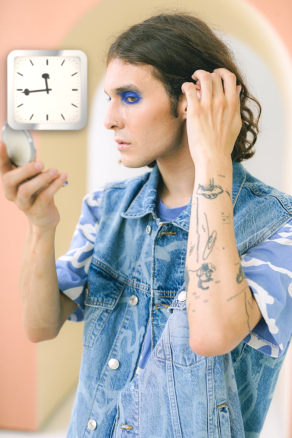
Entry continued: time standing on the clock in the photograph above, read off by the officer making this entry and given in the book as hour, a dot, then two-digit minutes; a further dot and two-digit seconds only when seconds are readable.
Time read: 11.44
